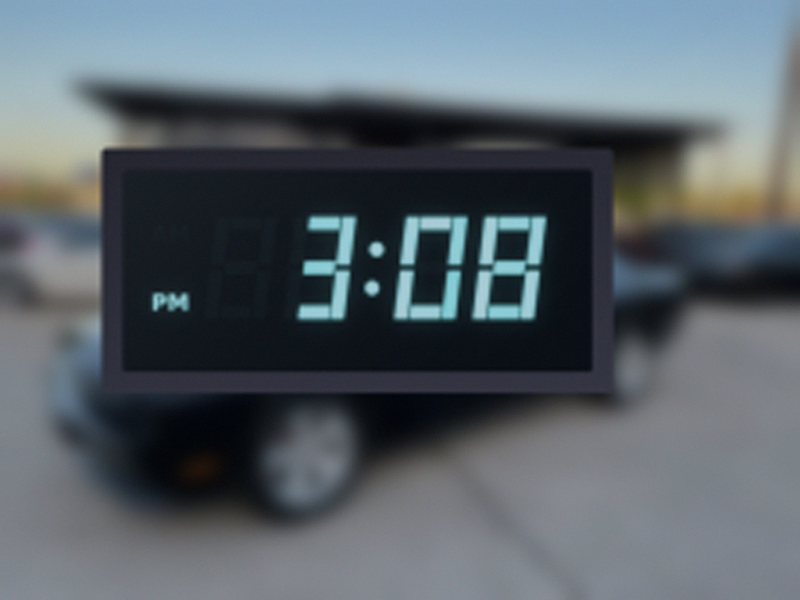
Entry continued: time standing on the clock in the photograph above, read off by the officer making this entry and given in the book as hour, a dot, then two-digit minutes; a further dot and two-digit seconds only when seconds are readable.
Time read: 3.08
